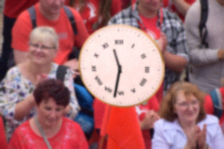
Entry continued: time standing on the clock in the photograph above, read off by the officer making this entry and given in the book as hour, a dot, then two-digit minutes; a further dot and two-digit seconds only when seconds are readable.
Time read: 11.32
